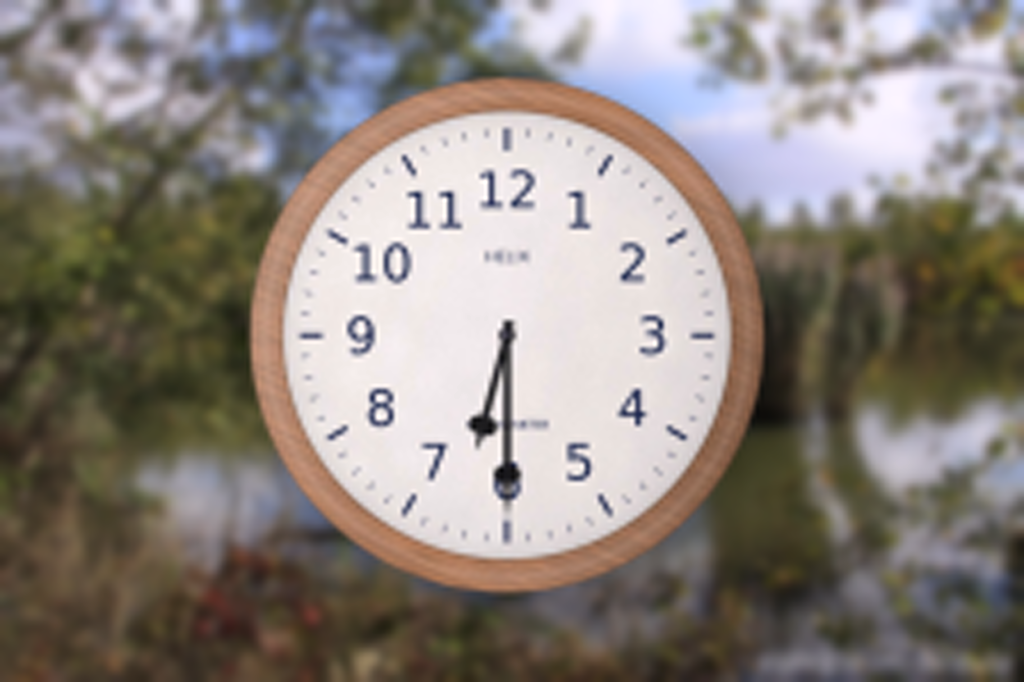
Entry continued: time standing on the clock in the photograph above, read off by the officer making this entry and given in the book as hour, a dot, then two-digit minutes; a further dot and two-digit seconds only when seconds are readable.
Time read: 6.30
